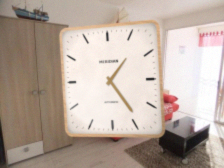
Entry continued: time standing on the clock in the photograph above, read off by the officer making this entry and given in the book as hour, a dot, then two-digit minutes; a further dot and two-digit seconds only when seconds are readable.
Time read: 1.24
